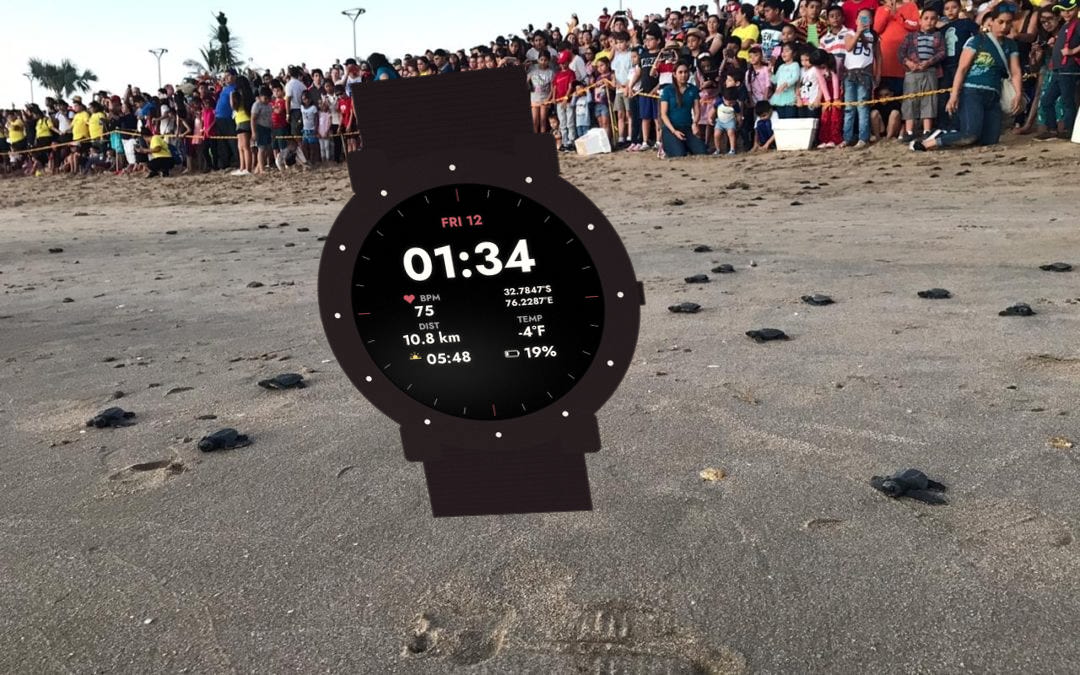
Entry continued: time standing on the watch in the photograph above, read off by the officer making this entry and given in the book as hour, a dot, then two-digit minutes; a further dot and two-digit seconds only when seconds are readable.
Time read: 1.34
